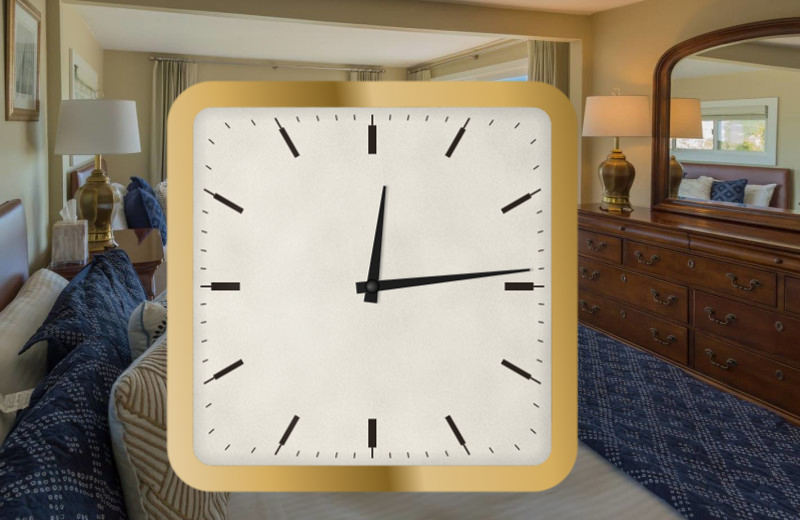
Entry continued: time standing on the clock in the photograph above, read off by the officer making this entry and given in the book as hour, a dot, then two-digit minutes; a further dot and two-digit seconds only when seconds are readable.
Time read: 12.14
